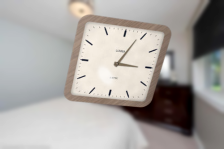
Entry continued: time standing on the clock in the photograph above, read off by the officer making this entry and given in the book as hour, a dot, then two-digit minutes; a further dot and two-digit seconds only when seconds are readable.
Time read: 3.04
